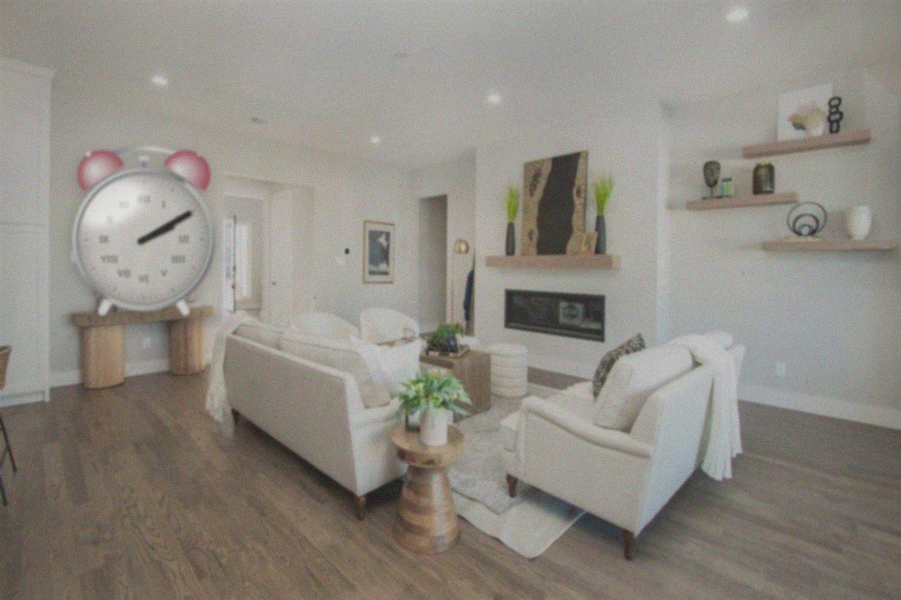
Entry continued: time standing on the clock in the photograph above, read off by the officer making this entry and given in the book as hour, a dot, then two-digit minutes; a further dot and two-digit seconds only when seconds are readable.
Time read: 2.10
